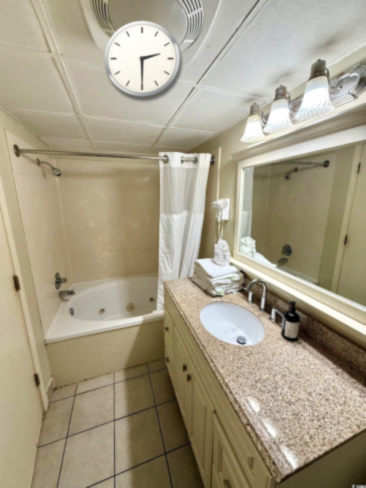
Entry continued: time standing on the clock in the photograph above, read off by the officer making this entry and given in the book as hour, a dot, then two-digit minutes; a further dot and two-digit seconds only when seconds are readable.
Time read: 2.30
